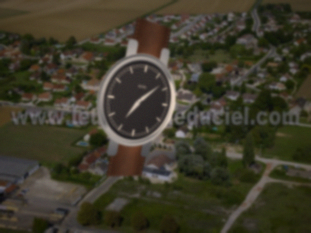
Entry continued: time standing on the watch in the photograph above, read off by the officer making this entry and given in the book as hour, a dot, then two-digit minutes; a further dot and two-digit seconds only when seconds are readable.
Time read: 7.08
